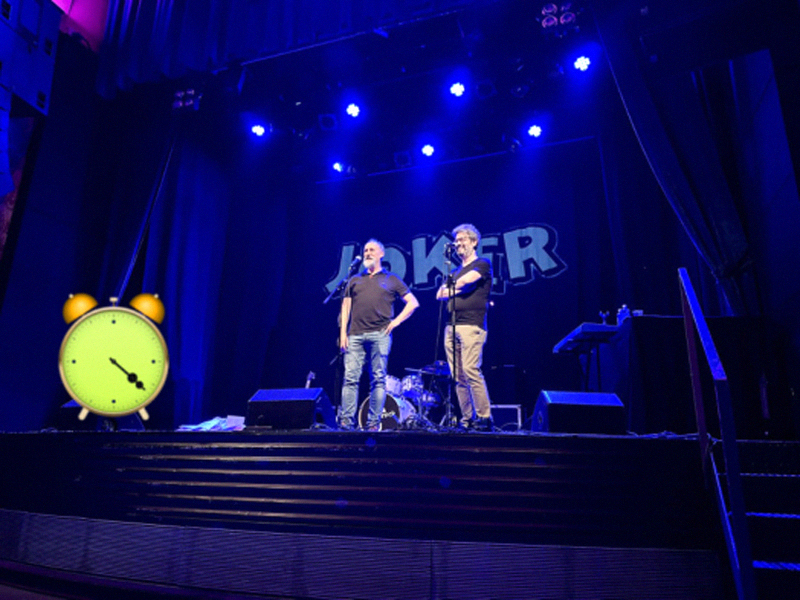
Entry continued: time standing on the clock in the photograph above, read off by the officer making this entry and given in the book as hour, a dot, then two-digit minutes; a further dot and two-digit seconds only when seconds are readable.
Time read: 4.22
